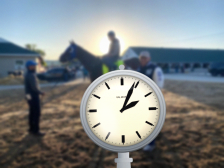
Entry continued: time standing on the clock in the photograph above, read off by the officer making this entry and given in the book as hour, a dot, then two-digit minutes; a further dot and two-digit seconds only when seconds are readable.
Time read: 2.04
